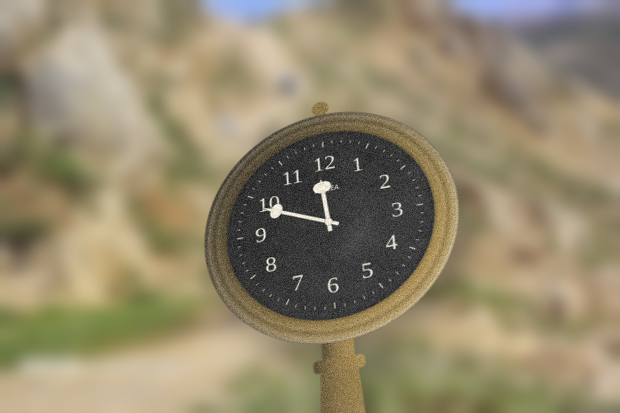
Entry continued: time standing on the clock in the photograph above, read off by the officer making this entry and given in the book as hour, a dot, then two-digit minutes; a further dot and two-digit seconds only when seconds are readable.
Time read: 11.49
